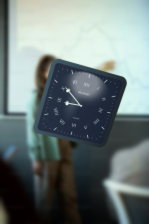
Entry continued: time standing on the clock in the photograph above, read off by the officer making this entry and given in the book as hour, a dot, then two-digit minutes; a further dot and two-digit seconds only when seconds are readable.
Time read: 8.51
